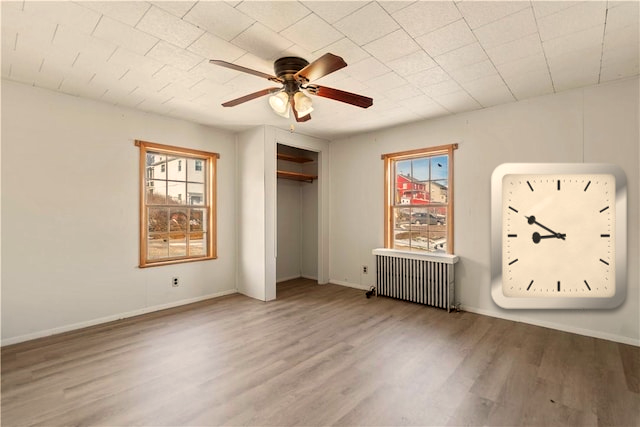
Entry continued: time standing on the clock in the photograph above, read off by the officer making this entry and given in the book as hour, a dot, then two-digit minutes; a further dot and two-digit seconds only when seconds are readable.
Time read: 8.50
